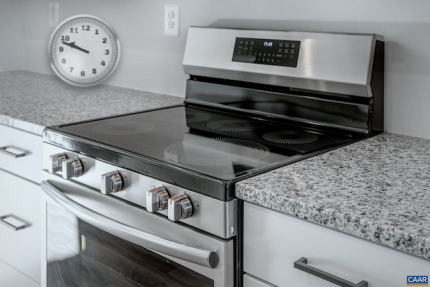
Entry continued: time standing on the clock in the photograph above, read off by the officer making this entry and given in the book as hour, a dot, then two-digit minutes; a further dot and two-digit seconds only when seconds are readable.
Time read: 9.48
